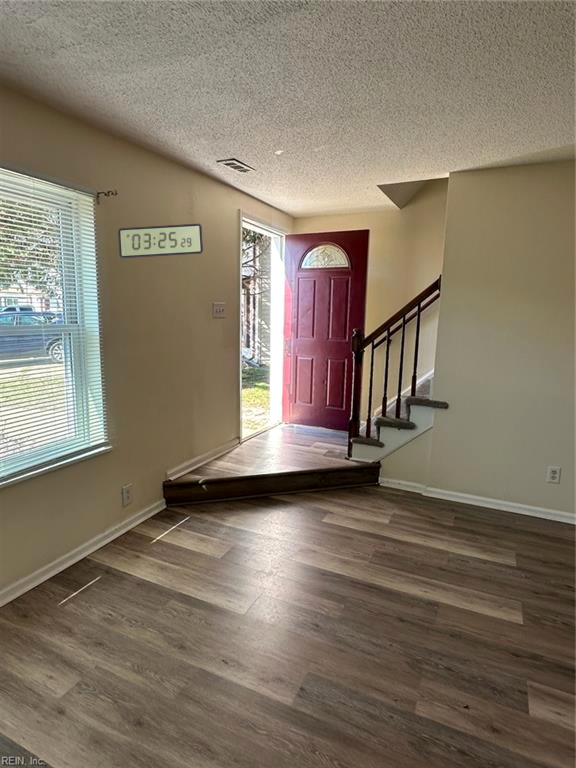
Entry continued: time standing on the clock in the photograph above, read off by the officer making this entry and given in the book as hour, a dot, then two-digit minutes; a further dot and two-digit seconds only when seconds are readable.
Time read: 3.25
